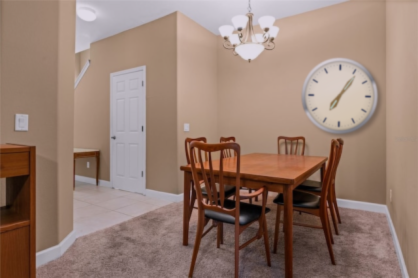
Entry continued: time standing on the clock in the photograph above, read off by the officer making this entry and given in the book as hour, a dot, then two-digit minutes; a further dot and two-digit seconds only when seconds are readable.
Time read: 7.06
